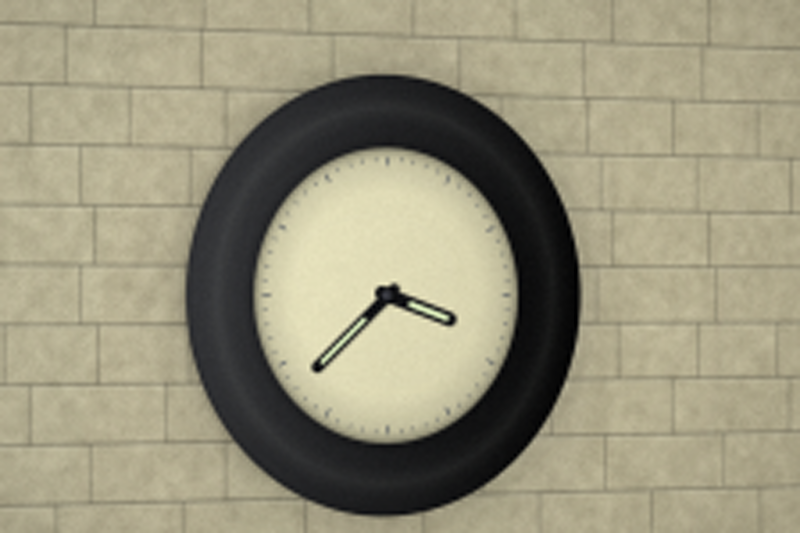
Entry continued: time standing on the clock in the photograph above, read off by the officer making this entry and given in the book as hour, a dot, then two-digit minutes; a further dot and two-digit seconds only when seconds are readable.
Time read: 3.38
